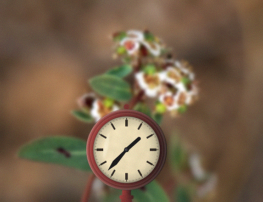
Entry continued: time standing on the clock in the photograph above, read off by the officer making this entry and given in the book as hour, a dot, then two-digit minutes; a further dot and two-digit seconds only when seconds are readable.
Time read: 1.37
